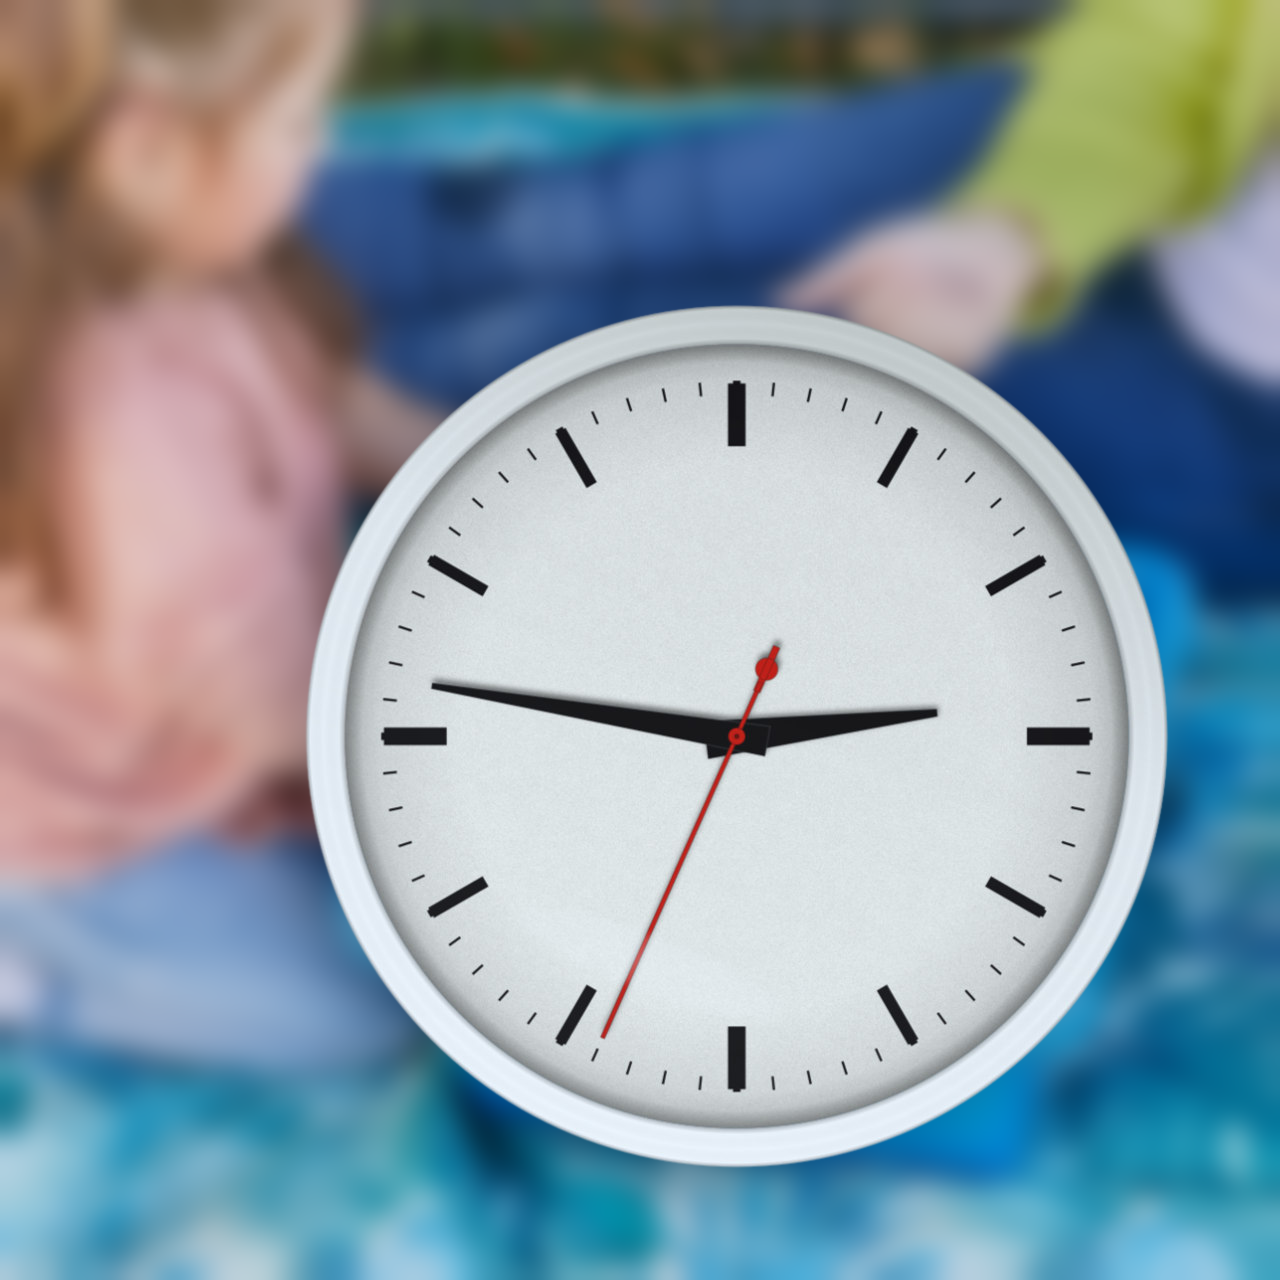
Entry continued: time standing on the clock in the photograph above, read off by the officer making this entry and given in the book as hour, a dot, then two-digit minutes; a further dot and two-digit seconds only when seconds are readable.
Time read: 2.46.34
